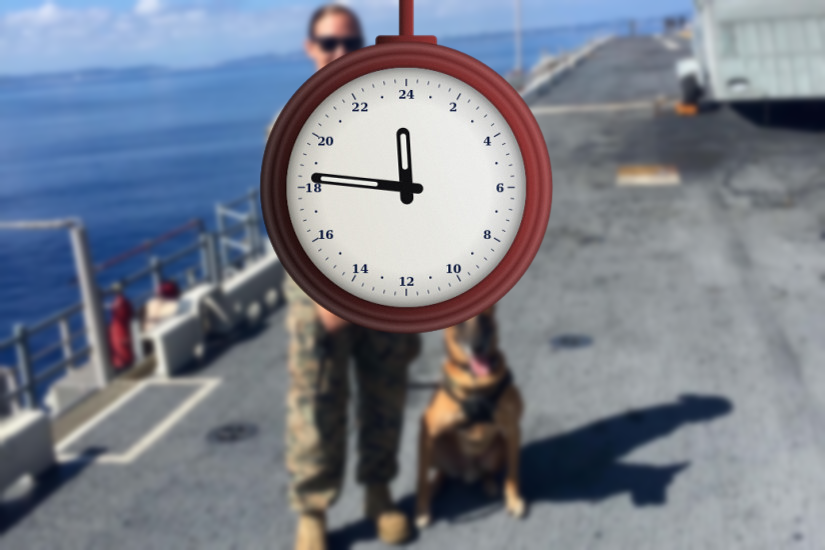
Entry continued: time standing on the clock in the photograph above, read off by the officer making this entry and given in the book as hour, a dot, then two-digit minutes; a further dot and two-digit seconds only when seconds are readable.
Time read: 23.46
